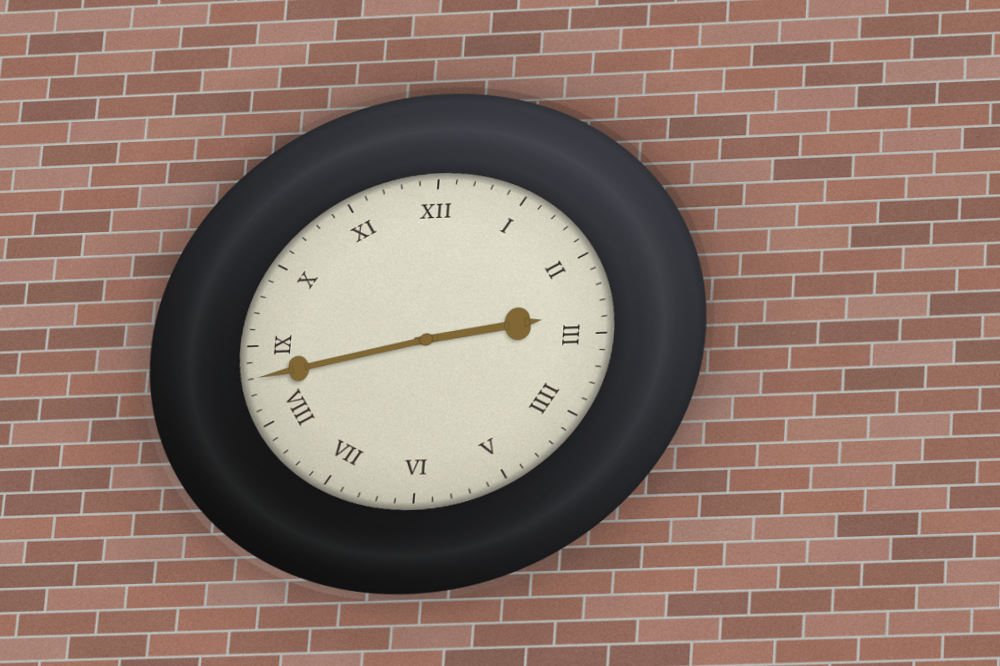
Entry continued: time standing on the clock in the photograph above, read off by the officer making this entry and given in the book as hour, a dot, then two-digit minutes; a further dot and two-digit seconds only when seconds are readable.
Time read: 2.43
